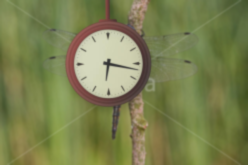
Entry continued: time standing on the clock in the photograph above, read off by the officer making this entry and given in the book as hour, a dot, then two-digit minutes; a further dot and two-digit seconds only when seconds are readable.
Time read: 6.17
